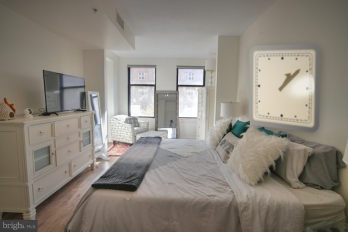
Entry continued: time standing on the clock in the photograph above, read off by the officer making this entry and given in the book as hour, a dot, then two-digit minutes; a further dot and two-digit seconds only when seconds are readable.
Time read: 1.08
